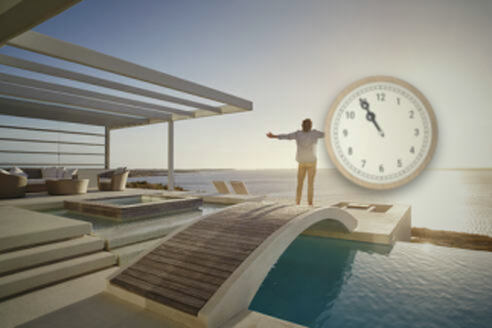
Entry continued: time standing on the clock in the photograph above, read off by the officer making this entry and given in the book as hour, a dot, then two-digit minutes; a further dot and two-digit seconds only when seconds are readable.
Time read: 10.55
